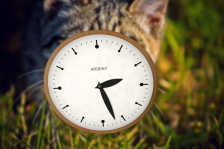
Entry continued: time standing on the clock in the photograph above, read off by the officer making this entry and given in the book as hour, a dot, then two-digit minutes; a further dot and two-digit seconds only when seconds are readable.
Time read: 2.27
